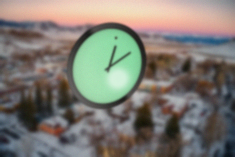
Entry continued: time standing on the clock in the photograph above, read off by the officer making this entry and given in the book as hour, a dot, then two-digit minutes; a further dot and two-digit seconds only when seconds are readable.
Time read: 12.08
